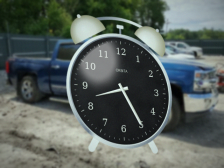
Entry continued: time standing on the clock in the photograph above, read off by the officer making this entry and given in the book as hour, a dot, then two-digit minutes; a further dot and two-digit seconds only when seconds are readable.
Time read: 8.25
